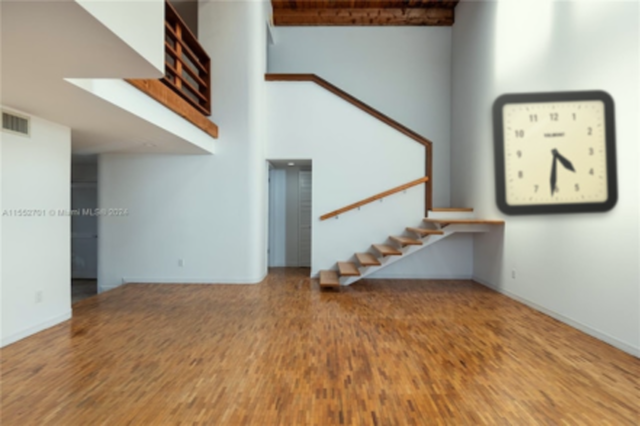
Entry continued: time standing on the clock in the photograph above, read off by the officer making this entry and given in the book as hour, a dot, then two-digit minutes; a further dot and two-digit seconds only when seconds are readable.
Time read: 4.31
